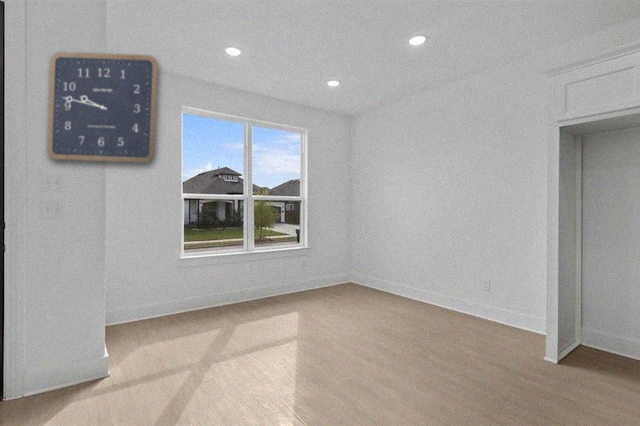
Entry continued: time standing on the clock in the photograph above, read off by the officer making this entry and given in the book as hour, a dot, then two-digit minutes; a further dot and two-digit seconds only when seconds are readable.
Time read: 9.47
